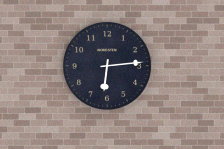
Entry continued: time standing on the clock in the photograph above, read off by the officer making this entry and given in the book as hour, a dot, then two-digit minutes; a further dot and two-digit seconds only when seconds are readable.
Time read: 6.14
